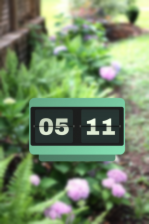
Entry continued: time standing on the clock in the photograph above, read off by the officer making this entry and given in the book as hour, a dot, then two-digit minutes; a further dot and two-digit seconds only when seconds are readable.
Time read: 5.11
